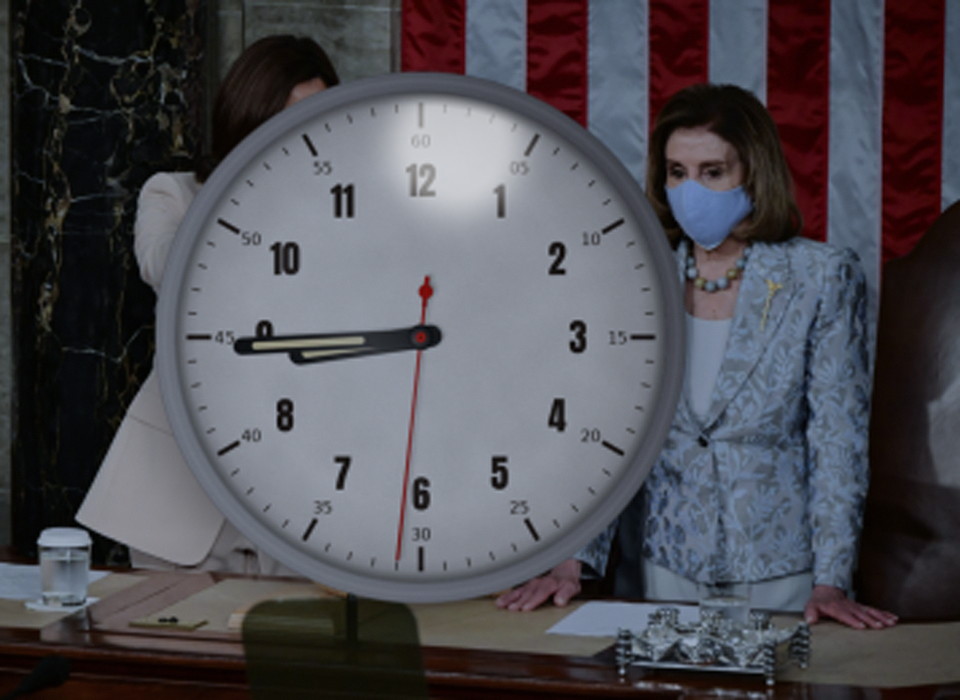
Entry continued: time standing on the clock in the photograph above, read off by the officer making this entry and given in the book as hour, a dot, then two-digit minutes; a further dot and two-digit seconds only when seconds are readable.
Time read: 8.44.31
